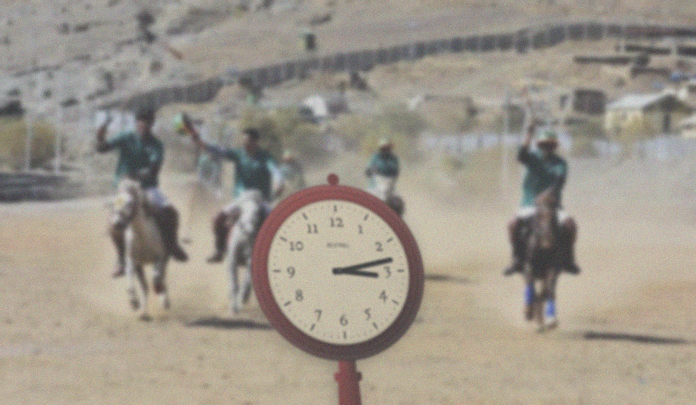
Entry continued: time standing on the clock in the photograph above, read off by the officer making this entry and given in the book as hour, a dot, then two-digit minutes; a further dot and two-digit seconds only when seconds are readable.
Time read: 3.13
